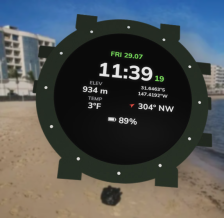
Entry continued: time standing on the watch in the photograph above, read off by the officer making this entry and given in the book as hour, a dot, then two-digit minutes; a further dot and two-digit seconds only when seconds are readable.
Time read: 11.39.19
